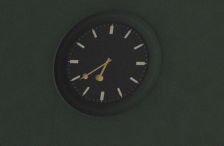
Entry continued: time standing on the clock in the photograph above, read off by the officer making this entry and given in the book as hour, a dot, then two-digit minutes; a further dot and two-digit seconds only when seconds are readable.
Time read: 6.39
